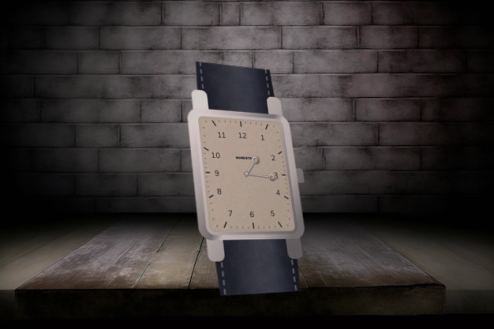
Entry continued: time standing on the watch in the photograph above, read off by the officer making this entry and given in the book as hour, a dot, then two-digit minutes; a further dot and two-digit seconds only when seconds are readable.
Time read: 1.16
